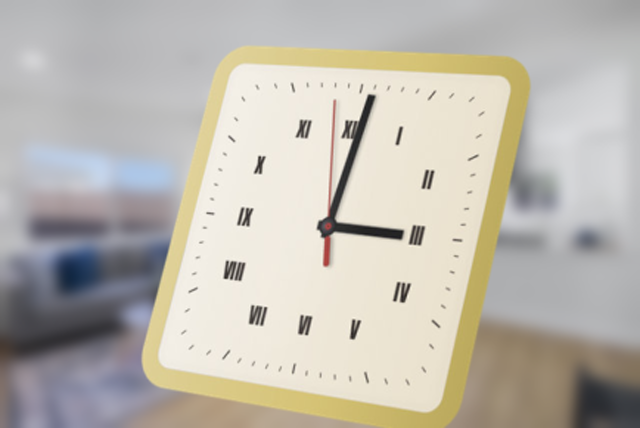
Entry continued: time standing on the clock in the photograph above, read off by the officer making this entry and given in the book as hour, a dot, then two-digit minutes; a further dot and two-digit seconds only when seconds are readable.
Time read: 3.00.58
